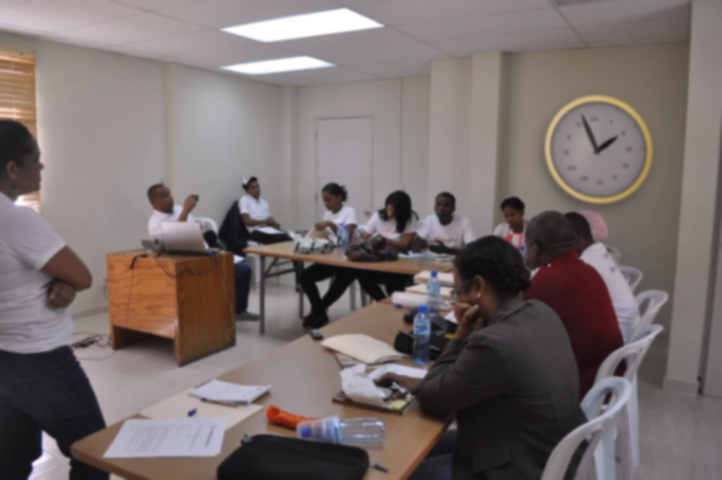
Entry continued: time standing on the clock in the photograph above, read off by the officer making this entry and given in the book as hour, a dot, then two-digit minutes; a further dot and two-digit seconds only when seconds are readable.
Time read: 1.57
